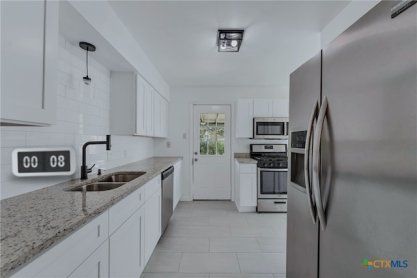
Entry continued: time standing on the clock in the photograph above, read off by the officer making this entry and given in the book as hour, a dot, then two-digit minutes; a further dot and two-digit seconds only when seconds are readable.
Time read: 0.08
